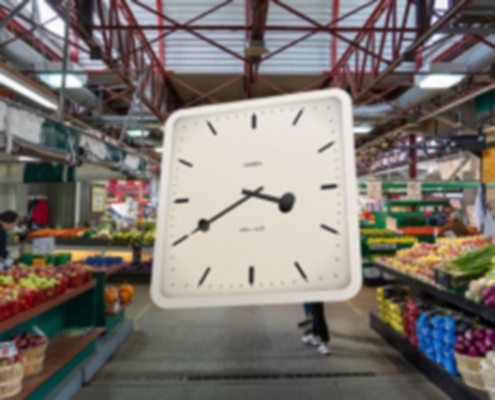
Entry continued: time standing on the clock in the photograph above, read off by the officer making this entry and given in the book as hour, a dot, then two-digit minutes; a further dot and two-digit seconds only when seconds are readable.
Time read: 3.40
